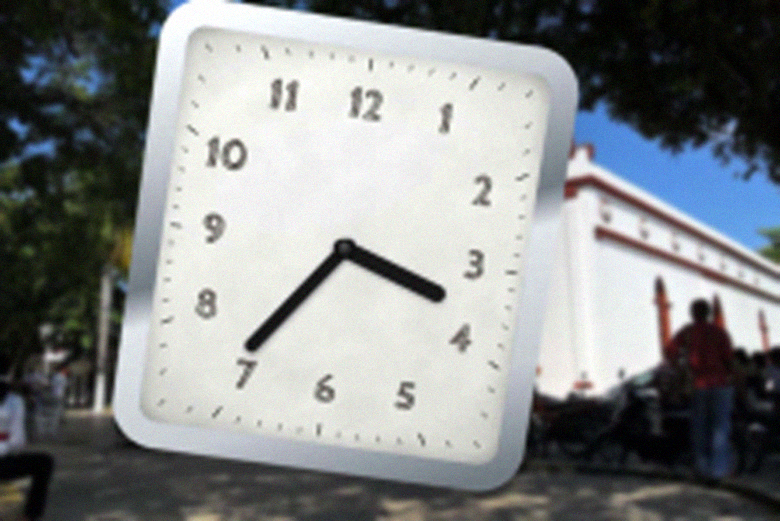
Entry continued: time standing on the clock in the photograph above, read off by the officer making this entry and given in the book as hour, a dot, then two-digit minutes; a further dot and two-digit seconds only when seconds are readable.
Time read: 3.36
